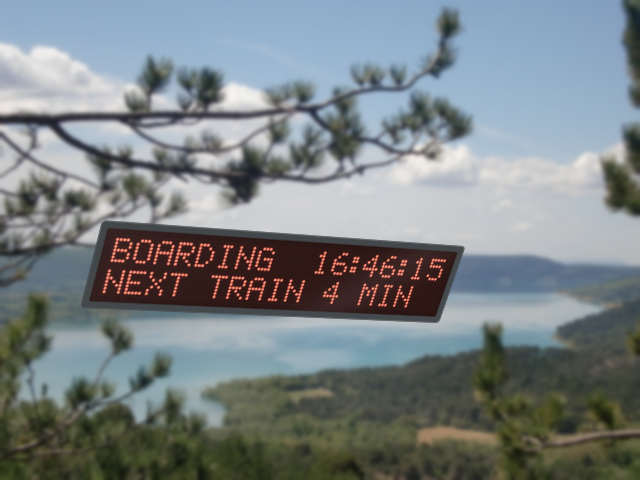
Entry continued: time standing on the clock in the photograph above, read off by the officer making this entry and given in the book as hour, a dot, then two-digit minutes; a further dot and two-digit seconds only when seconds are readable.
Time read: 16.46.15
